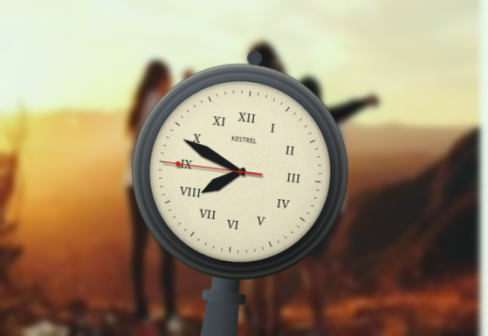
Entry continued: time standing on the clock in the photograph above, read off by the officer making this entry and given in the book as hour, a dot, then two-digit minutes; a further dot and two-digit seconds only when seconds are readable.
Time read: 7.48.45
